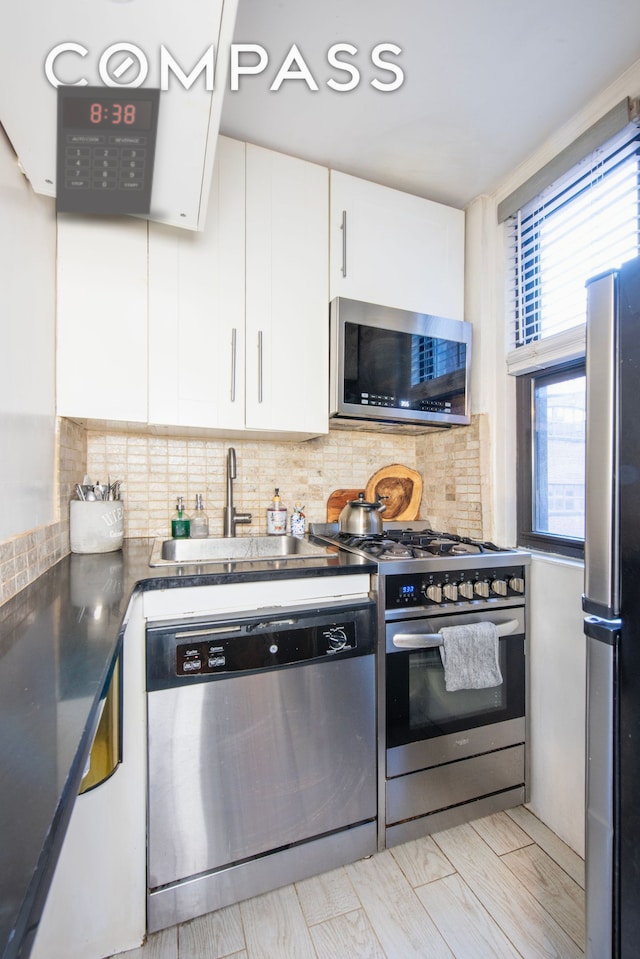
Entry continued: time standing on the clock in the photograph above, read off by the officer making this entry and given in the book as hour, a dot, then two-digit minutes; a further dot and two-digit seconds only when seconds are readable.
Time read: 8.38
